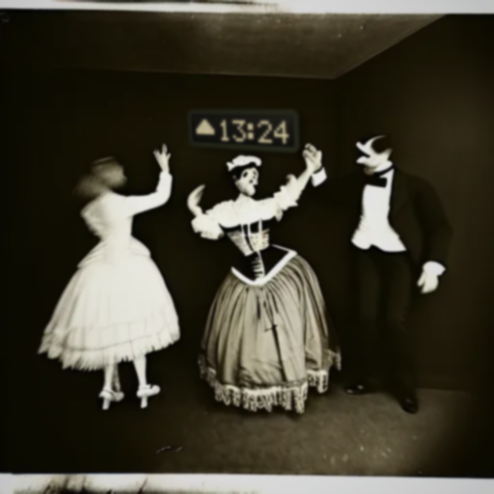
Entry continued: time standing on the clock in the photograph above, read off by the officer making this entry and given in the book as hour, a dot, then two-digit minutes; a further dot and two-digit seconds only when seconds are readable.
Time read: 13.24
